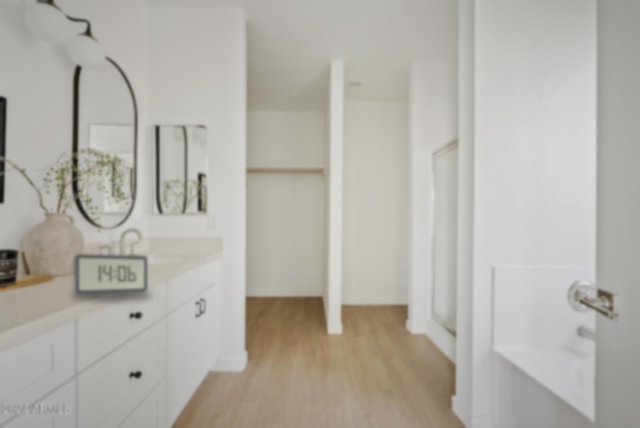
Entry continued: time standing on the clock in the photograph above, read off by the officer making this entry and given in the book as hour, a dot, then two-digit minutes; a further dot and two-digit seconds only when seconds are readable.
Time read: 14.06
